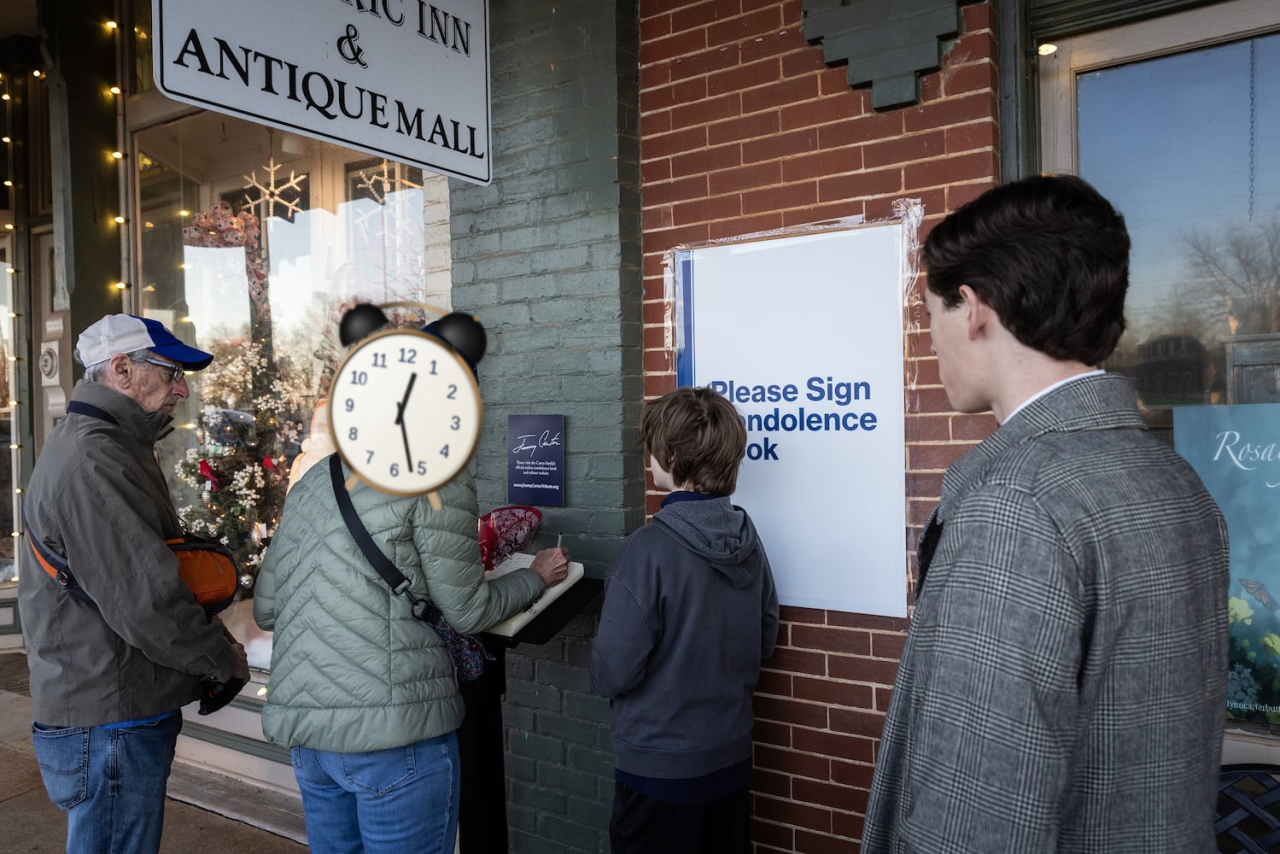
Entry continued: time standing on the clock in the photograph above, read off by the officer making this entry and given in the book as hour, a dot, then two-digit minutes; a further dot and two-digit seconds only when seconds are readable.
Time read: 12.27
